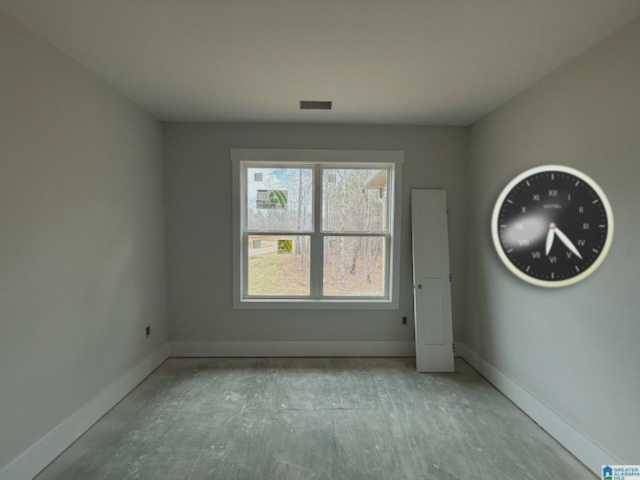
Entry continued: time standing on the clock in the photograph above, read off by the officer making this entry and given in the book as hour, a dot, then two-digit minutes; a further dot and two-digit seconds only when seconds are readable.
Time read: 6.23
